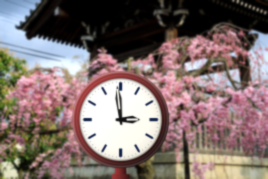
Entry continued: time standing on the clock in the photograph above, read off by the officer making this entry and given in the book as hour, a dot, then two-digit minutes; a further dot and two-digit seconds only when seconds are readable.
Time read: 2.59
